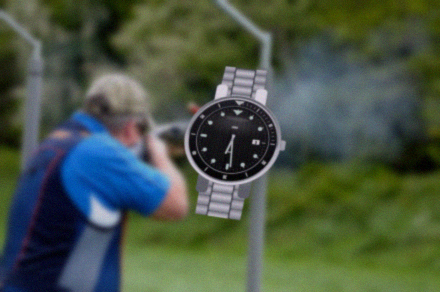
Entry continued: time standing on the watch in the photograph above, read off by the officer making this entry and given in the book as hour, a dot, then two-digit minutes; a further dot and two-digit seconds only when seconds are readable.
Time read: 6.29
